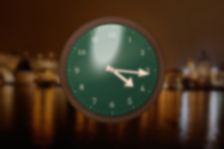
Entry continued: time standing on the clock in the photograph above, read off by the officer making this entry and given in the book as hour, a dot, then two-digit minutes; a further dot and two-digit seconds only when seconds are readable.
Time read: 4.16
